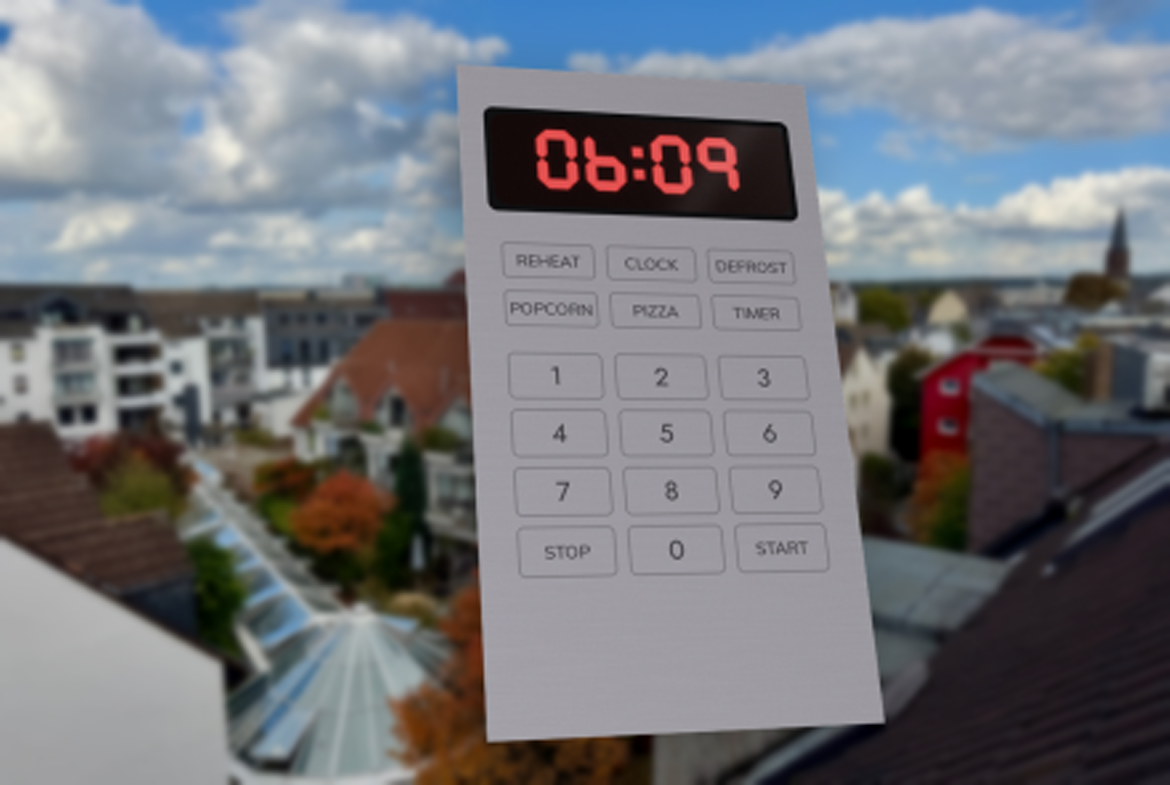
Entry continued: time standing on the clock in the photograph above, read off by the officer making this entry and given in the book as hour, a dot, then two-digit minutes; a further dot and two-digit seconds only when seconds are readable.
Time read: 6.09
